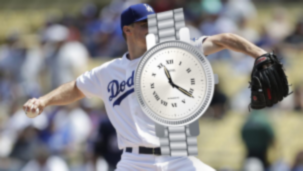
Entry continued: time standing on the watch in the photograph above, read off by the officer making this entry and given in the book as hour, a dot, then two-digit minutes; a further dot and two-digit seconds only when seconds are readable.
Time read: 11.21
